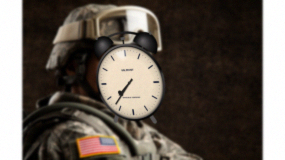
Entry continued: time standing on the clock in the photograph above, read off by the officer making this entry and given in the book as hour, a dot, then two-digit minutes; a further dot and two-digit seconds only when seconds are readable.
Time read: 7.37
